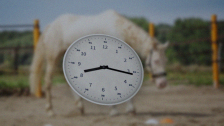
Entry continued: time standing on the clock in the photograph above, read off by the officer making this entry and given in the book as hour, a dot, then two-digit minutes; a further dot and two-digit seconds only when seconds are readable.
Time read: 8.16
